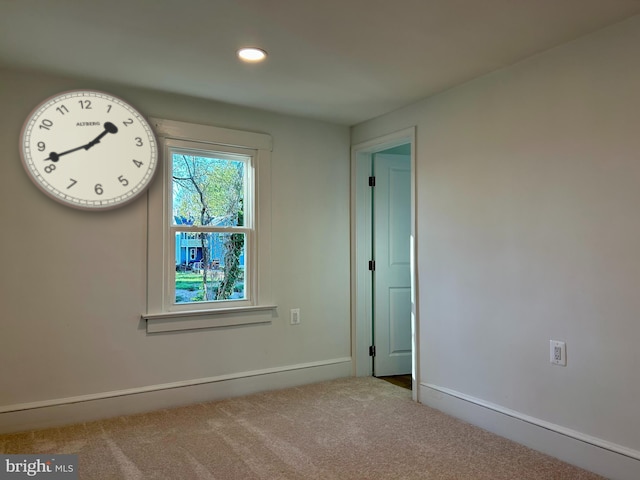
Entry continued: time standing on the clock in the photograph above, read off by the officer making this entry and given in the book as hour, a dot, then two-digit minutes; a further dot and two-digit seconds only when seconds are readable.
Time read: 1.42
